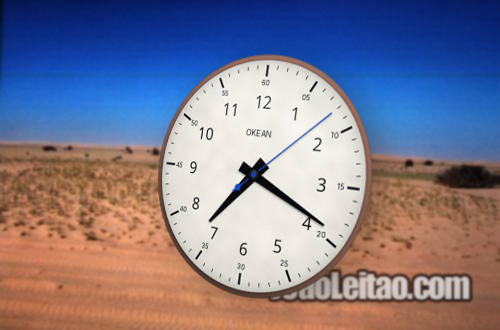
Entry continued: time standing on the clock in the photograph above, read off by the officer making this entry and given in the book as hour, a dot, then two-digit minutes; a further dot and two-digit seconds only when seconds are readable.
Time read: 7.19.08
